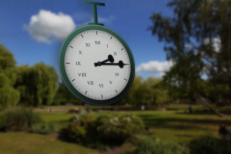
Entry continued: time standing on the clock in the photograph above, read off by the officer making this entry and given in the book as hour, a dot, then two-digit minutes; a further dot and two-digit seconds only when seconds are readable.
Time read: 2.15
